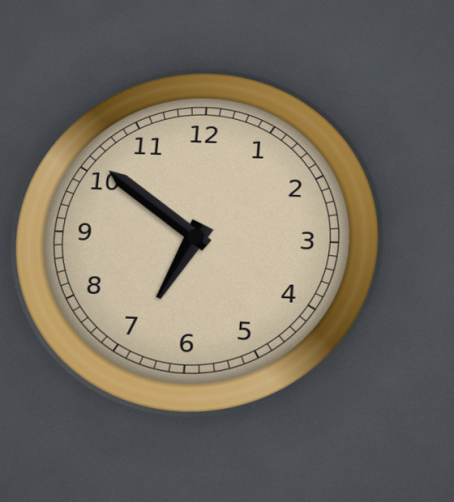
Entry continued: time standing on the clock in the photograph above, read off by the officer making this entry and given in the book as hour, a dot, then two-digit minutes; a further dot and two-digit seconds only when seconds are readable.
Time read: 6.51
